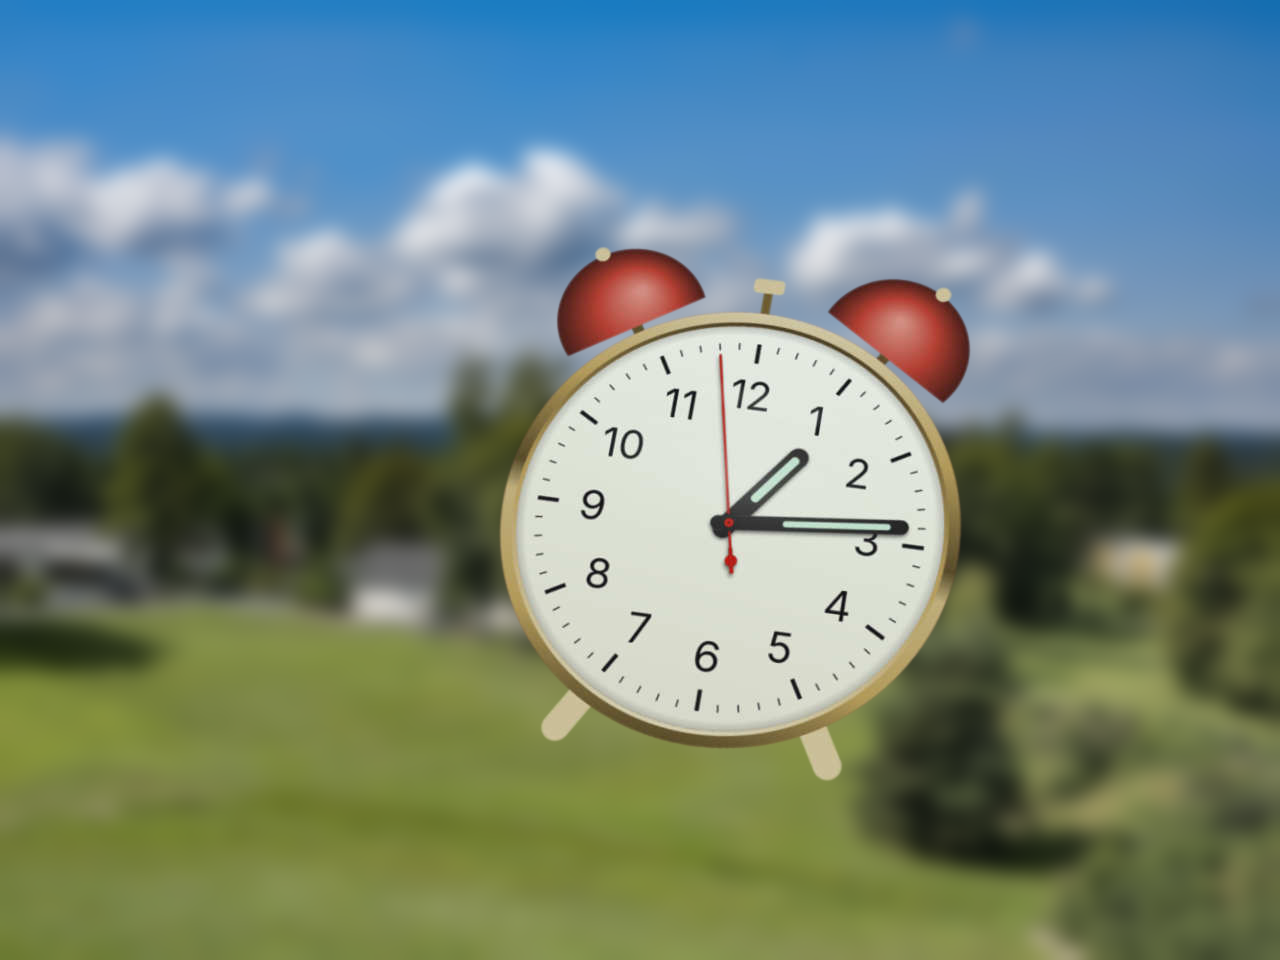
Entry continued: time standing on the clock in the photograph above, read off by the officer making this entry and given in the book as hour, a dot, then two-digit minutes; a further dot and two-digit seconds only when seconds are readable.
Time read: 1.13.58
